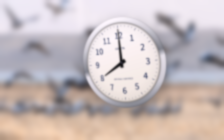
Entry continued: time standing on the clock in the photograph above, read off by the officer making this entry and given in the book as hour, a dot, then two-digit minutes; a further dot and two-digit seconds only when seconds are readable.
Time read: 8.00
